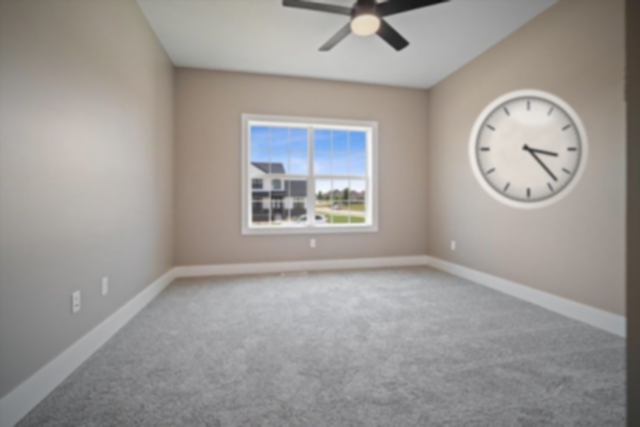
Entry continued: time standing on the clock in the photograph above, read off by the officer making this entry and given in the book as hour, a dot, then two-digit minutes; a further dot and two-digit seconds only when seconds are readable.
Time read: 3.23
